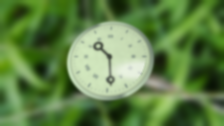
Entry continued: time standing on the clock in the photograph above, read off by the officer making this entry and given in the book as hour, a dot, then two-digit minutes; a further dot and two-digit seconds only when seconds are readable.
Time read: 10.29
